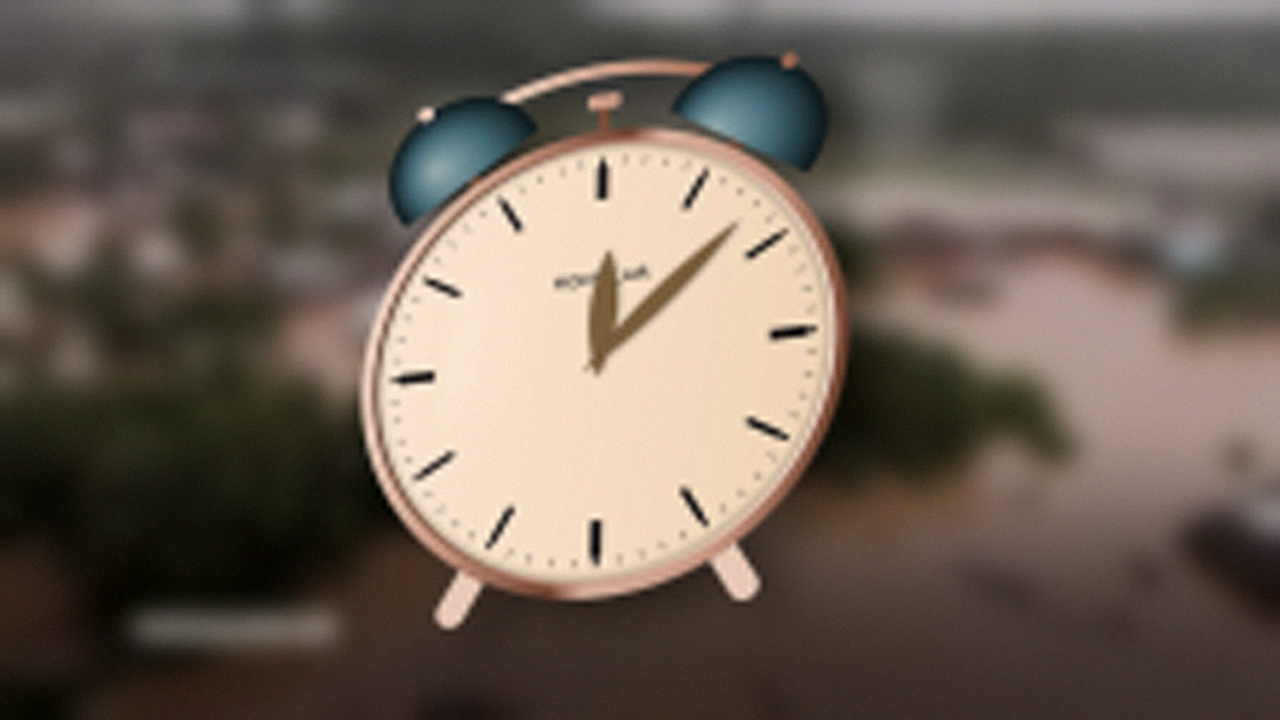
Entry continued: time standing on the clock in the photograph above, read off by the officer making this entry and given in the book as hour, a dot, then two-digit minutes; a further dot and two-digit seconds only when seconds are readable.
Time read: 12.08
